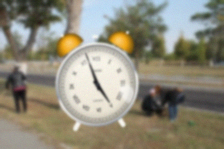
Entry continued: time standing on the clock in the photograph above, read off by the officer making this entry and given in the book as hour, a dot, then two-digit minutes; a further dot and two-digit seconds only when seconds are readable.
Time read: 4.57
